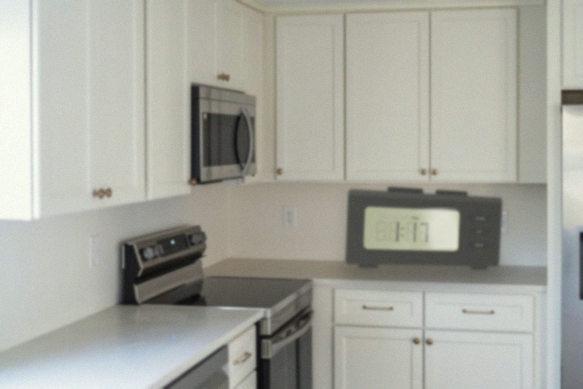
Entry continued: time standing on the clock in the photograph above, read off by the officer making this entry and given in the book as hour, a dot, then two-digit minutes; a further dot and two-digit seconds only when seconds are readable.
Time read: 1.17
